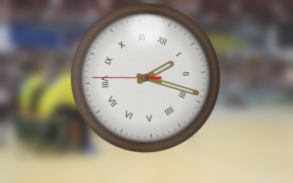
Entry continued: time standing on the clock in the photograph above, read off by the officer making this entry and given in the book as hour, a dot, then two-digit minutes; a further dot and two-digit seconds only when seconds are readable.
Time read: 1.13.41
